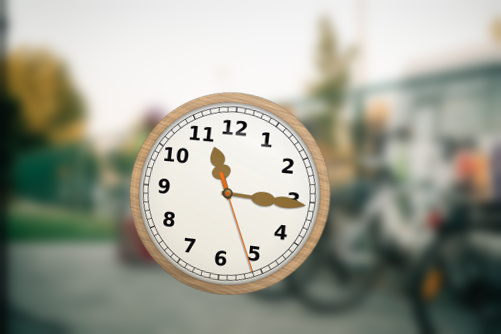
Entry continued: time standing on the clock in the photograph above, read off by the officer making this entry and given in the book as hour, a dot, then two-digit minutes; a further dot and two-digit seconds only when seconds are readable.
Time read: 11.15.26
